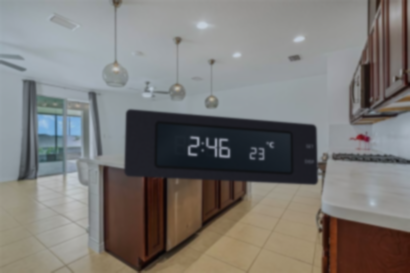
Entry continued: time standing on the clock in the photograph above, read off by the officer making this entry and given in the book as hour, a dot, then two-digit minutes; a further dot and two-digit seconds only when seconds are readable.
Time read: 2.46
